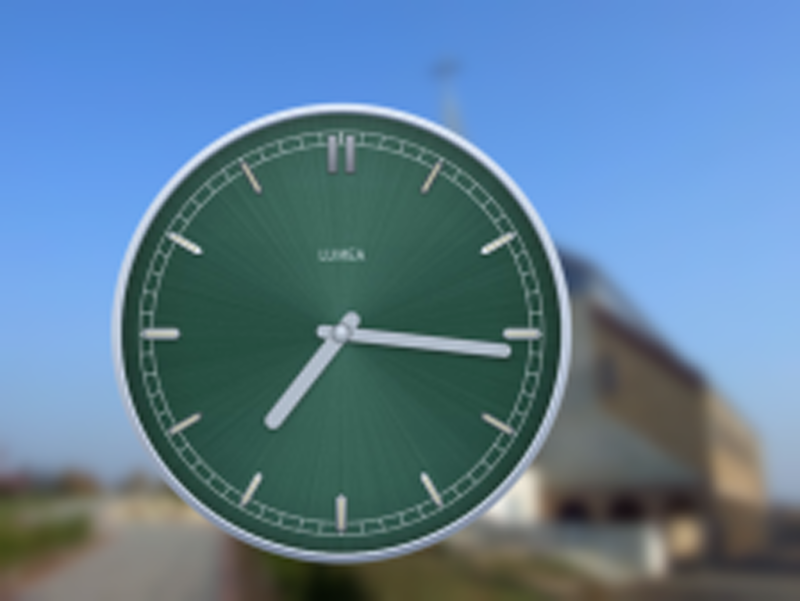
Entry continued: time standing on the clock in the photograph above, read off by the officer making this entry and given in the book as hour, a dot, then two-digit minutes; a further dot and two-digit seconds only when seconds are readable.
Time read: 7.16
